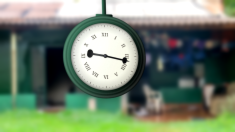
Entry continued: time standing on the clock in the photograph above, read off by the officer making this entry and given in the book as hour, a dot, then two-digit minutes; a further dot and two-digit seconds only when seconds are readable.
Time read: 9.17
